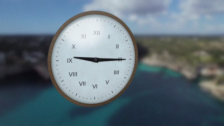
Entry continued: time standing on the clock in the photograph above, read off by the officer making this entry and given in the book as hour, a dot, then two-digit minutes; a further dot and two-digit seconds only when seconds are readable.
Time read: 9.15
